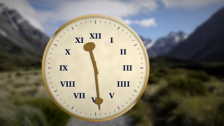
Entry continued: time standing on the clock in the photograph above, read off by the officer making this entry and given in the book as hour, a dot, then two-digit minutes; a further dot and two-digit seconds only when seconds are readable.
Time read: 11.29
